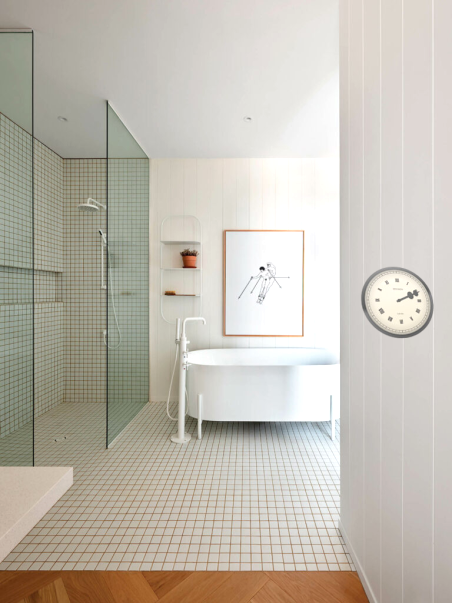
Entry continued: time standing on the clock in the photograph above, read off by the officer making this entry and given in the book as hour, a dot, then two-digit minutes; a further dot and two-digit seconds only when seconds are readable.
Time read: 2.11
